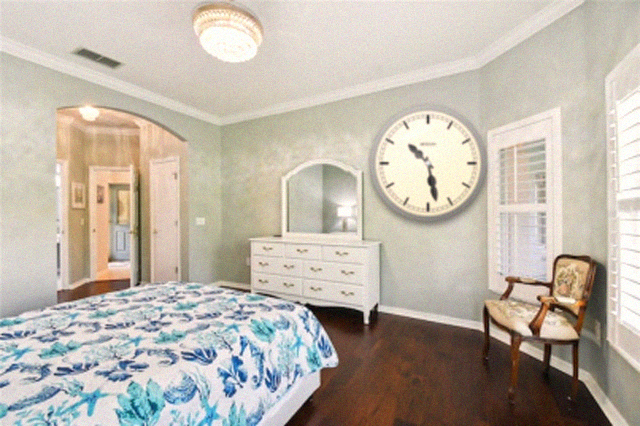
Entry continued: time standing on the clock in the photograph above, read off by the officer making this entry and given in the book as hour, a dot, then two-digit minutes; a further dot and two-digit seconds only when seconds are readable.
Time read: 10.28
